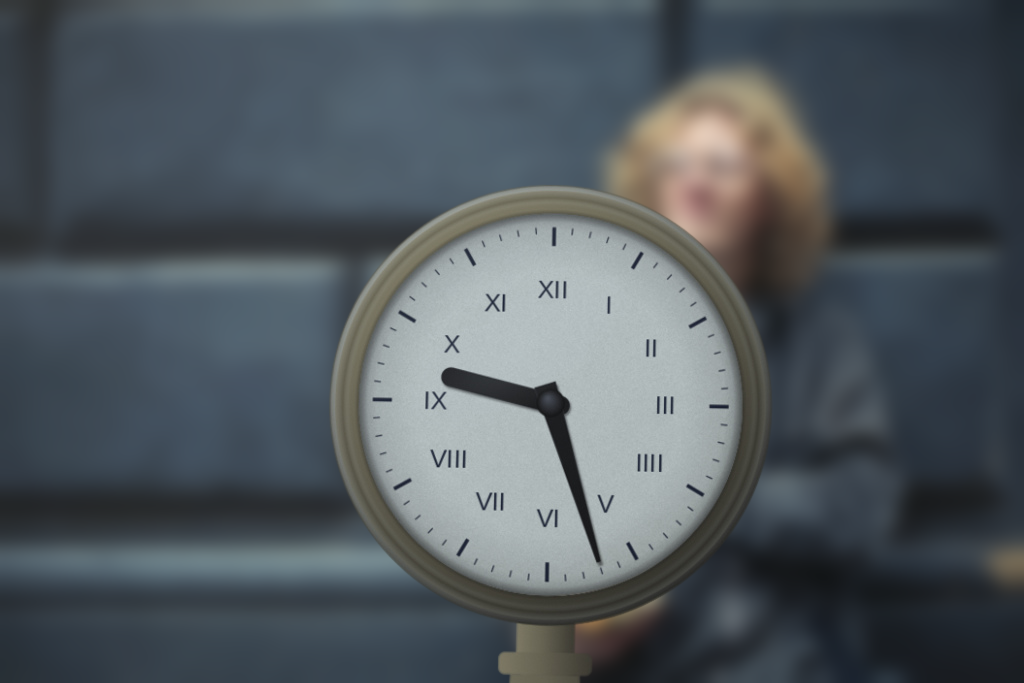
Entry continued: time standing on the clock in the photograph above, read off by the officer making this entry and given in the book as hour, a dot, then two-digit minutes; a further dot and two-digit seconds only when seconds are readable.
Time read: 9.27
